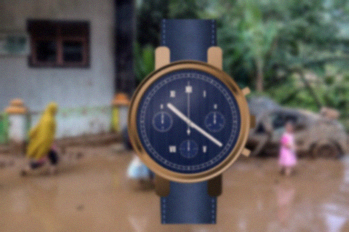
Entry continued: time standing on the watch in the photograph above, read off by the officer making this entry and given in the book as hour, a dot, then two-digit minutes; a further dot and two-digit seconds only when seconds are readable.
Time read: 10.21
